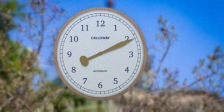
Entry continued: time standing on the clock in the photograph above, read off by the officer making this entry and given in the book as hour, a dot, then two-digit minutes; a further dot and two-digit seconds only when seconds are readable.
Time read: 8.11
